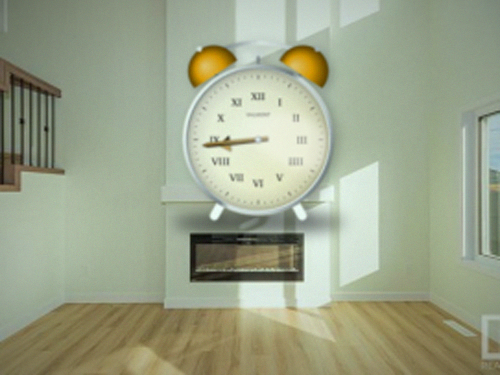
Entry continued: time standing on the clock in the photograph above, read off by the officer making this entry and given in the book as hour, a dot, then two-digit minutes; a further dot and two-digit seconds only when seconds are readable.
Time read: 8.44
